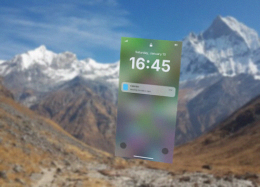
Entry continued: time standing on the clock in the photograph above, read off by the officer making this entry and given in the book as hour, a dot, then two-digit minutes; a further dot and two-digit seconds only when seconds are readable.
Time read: 16.45
